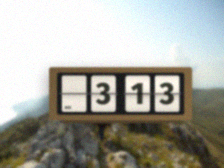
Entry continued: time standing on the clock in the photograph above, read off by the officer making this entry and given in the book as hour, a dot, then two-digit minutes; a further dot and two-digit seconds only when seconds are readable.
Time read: 3.13
